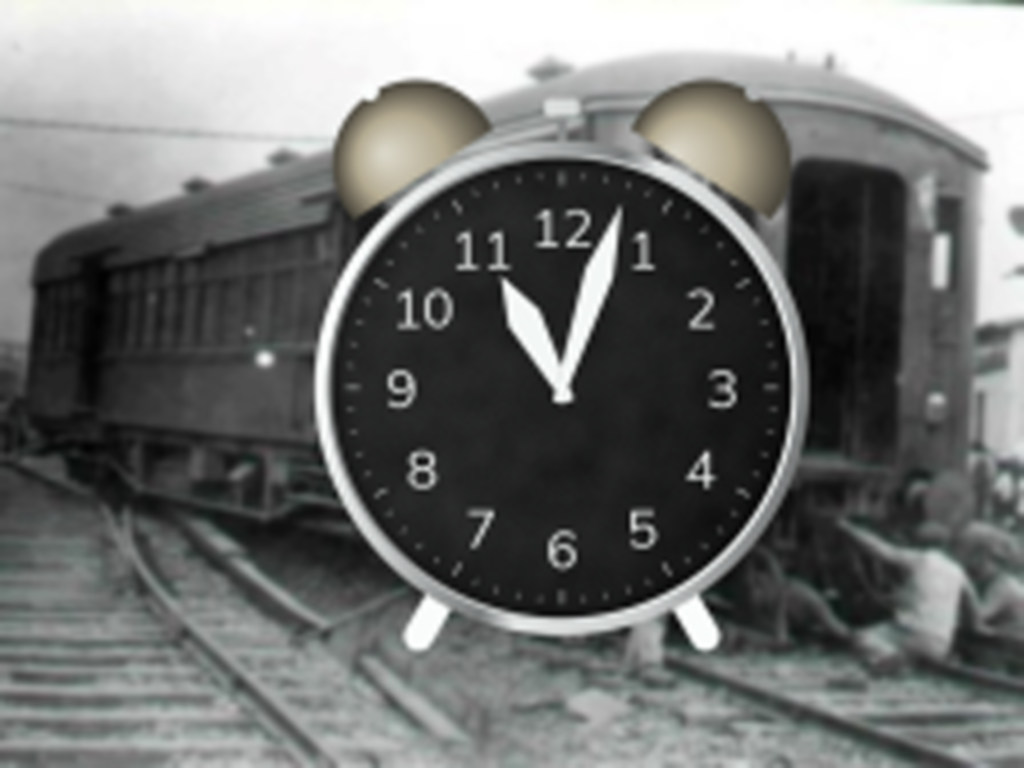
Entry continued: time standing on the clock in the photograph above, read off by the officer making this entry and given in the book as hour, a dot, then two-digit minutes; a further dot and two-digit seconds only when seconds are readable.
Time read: 11.03
